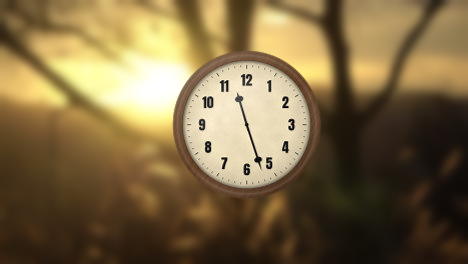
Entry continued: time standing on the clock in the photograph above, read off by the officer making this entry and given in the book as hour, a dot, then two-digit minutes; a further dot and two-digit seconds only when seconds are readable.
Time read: 11.27
